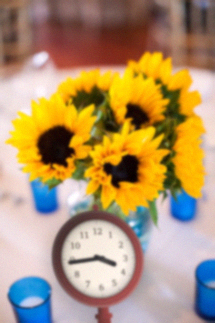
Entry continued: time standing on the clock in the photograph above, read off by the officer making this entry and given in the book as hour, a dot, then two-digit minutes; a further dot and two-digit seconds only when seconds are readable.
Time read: 3.44
